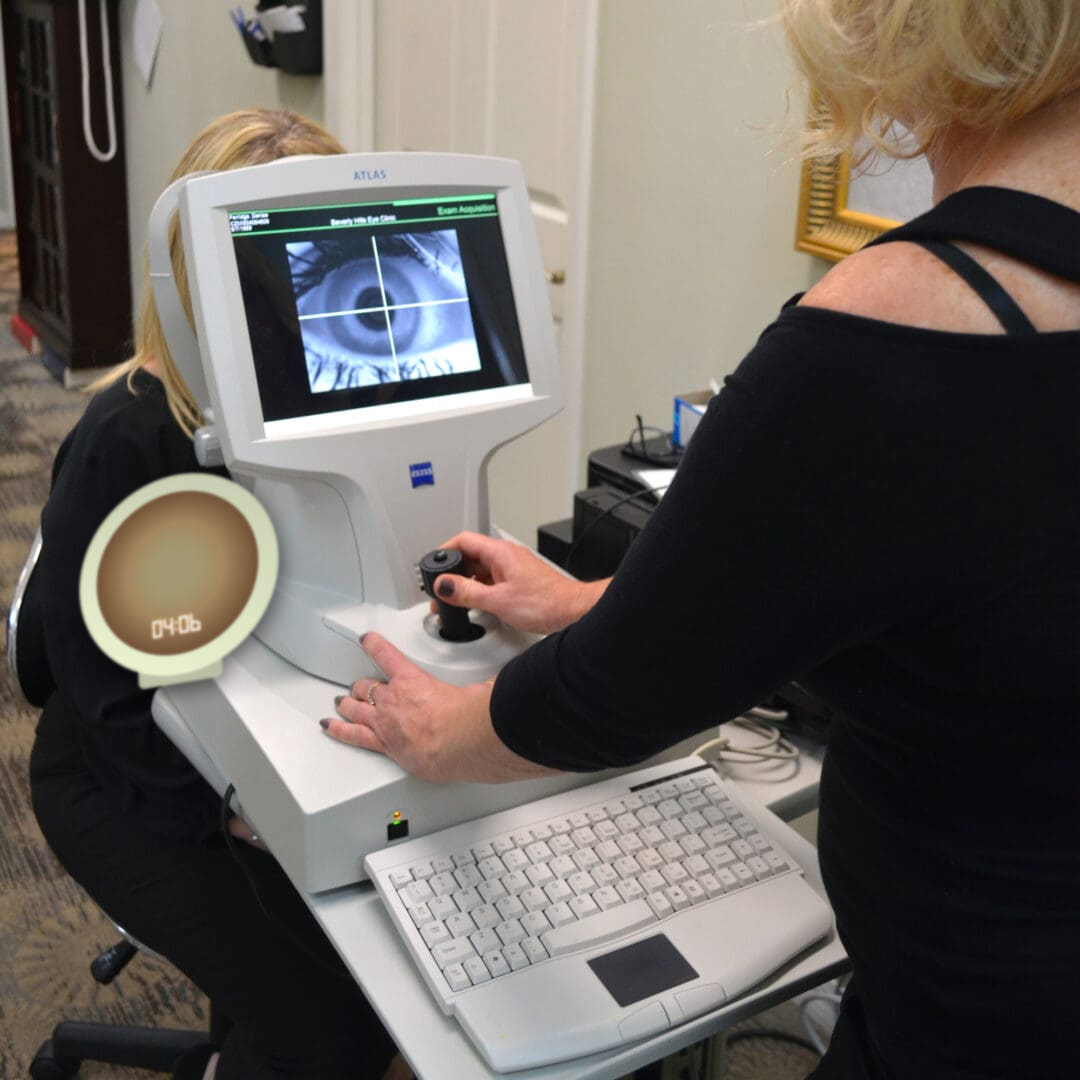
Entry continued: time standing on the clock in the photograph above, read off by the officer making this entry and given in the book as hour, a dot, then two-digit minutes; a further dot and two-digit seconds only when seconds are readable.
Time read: 4.06
